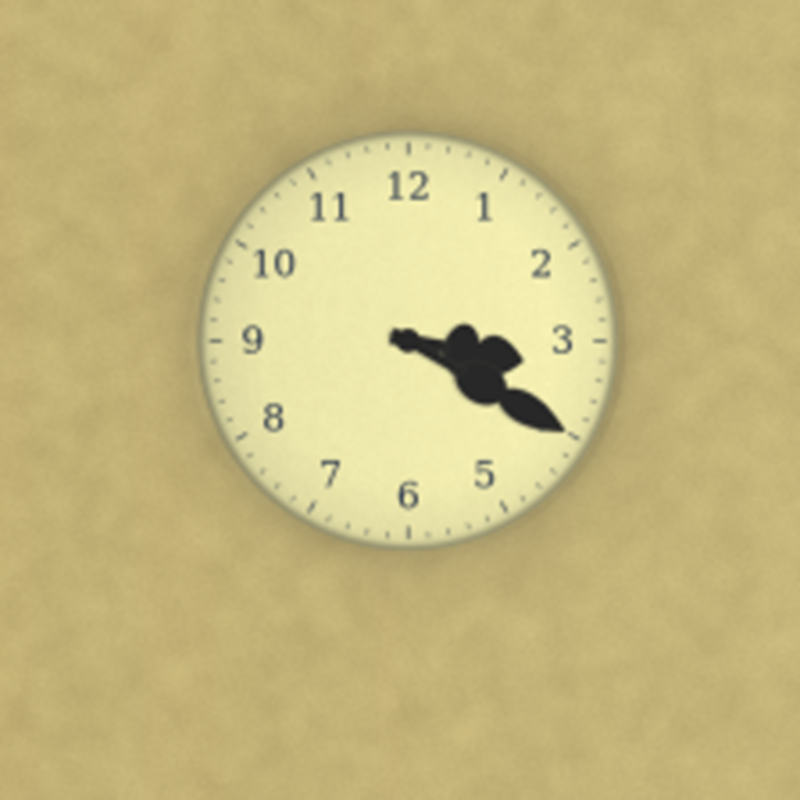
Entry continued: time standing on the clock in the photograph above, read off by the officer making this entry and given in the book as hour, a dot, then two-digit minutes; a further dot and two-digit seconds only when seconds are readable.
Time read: 3.20
